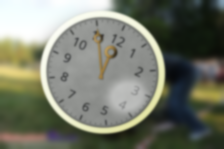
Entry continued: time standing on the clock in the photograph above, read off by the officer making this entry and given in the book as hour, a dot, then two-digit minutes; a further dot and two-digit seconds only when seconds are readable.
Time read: 11.55
